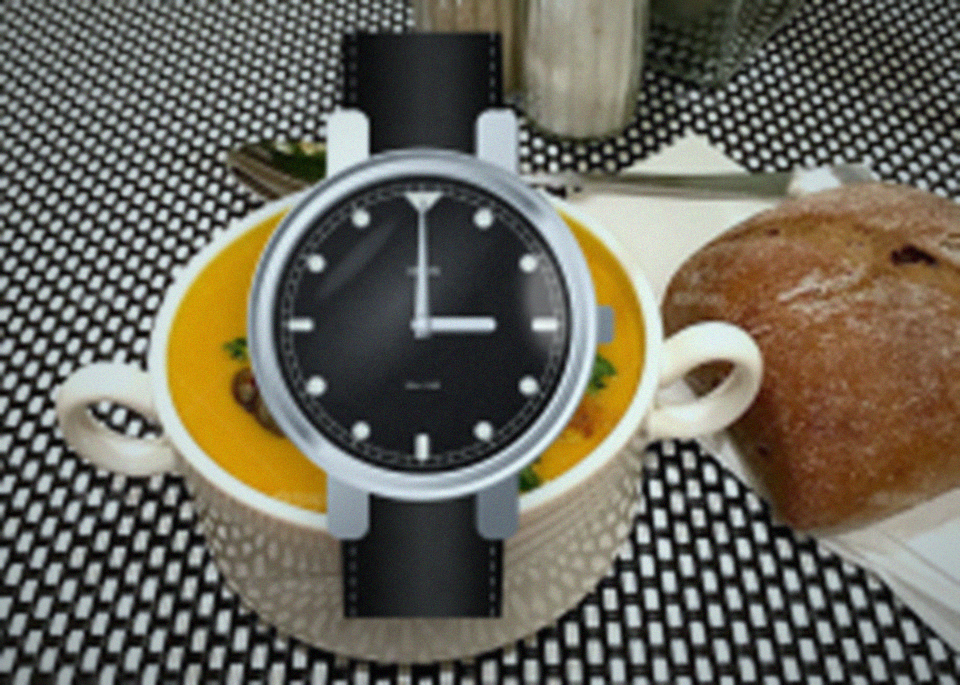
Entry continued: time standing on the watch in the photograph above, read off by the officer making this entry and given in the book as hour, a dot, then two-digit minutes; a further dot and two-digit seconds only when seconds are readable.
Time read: 3.00
